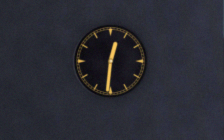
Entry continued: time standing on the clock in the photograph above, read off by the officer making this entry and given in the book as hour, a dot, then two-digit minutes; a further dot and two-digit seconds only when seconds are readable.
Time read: 12.31
